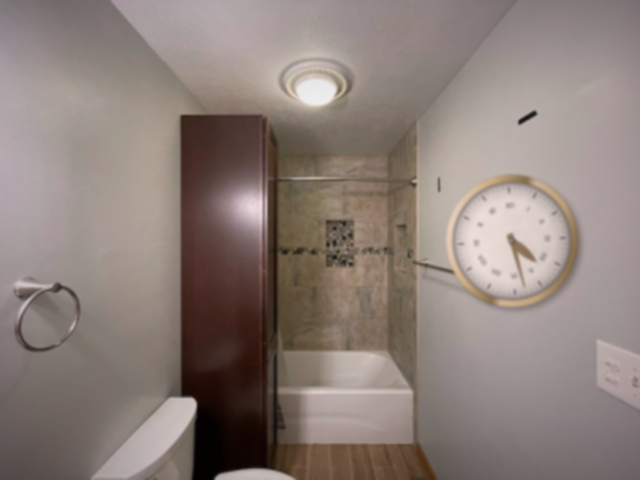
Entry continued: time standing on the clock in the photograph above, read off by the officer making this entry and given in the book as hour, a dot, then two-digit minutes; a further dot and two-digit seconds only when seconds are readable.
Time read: 4.28
